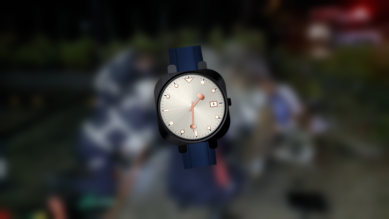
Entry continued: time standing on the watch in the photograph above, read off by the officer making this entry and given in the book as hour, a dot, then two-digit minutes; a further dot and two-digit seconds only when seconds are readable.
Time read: 1.31
